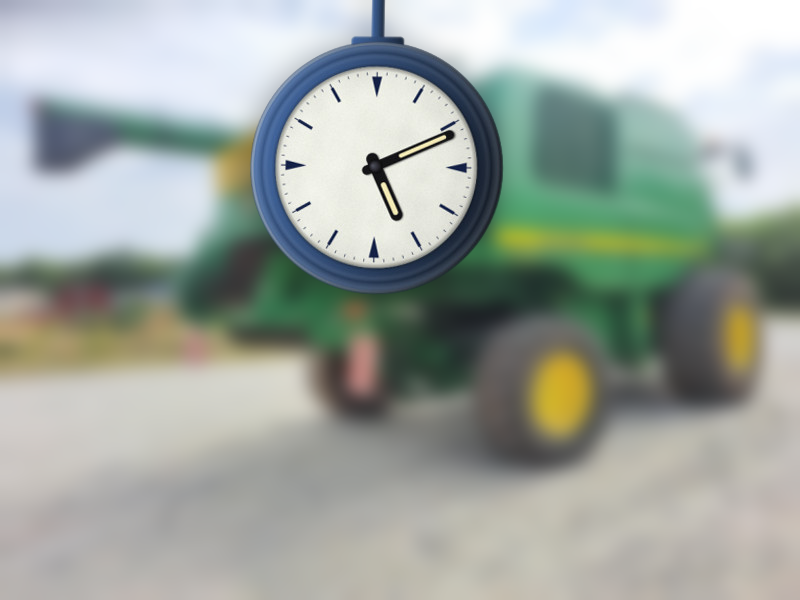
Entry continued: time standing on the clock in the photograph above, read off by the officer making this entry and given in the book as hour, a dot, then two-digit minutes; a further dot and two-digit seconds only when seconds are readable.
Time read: 5.11
